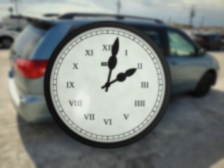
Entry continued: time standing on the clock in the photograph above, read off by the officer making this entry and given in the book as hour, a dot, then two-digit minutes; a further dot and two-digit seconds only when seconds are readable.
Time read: 2.02
